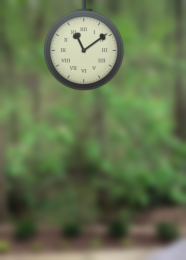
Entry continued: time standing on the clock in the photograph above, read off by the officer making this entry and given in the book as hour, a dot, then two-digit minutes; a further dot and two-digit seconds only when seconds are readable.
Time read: 11.09
